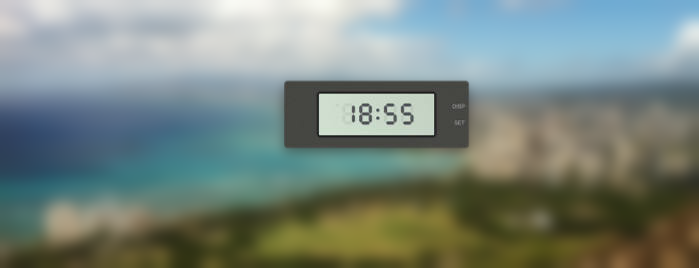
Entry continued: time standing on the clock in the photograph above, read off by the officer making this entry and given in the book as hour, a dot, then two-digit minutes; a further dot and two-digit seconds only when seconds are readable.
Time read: 18.55
